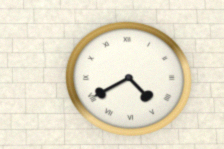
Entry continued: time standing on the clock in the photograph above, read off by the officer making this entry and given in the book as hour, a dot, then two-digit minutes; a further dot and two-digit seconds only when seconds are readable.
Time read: 4.40
